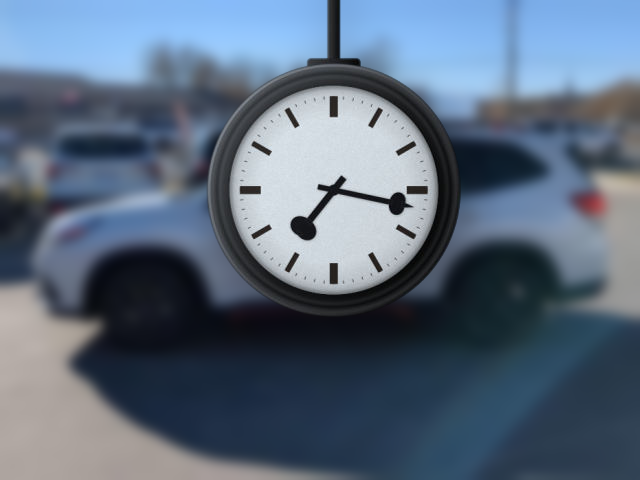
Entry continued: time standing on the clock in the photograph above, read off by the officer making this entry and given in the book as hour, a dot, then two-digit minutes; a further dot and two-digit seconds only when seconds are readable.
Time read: 7.17
